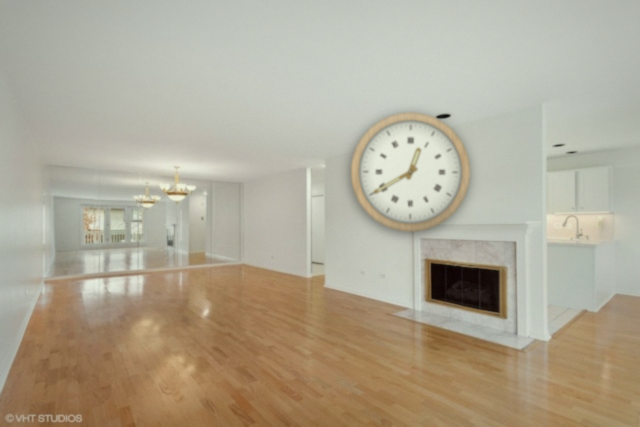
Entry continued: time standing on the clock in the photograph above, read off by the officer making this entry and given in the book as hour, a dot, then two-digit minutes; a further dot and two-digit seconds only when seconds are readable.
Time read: 12.40
